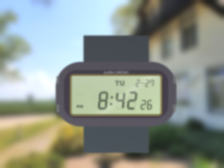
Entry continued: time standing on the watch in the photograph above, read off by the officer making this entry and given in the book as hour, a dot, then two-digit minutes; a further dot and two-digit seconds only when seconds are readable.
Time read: 8.42
